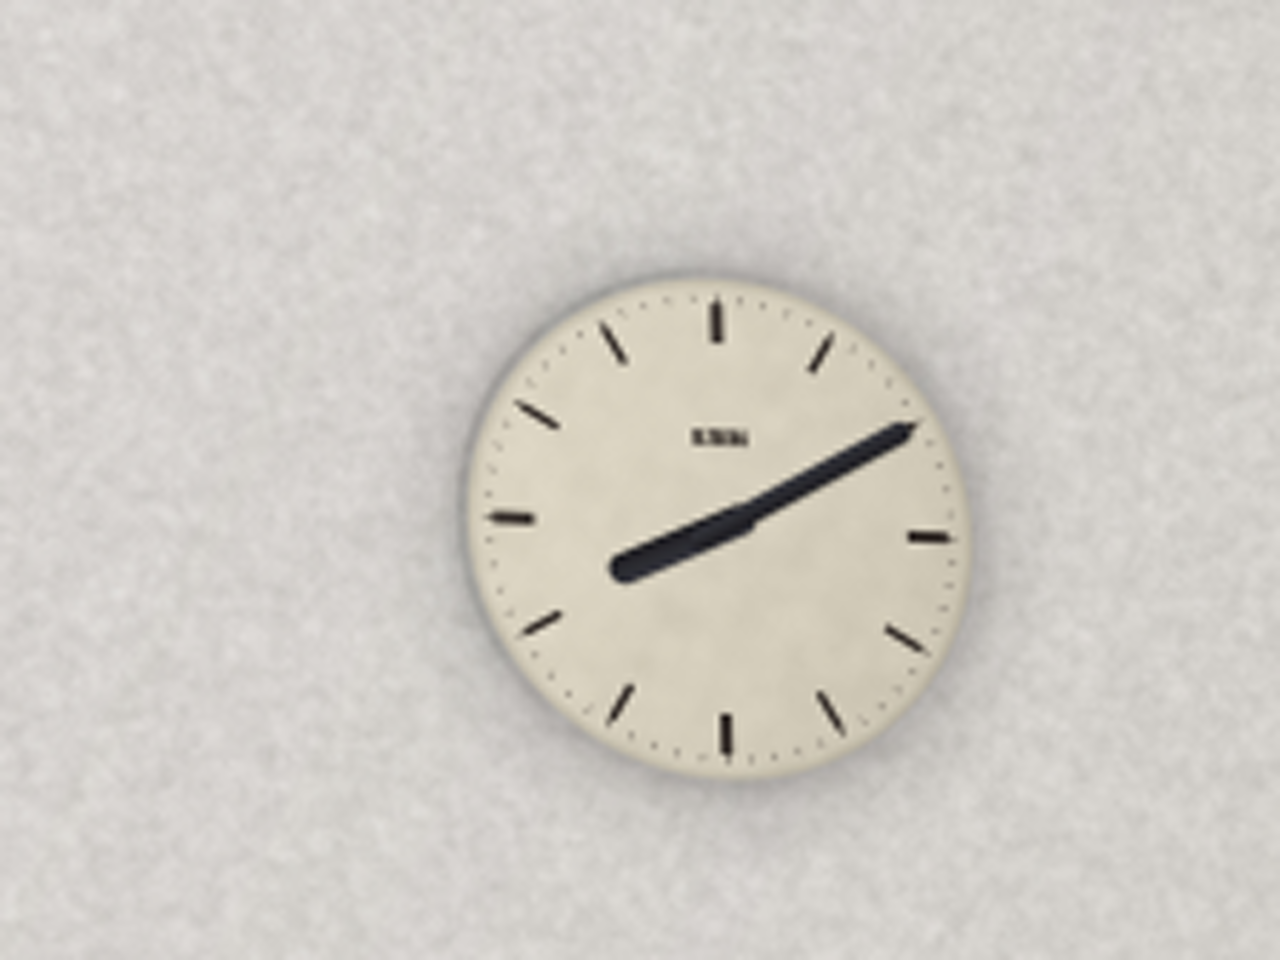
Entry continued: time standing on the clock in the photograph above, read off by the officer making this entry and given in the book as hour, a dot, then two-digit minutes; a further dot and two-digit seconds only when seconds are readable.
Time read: 8.10
